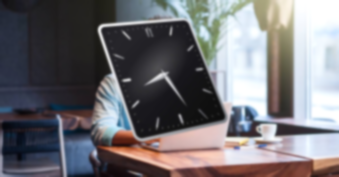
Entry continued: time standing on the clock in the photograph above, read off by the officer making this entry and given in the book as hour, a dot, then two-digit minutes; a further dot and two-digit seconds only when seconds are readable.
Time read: 8.27
